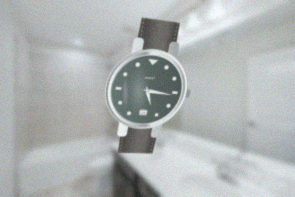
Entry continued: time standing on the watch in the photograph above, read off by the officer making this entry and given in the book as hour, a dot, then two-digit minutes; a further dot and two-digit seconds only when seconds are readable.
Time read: 5.16
